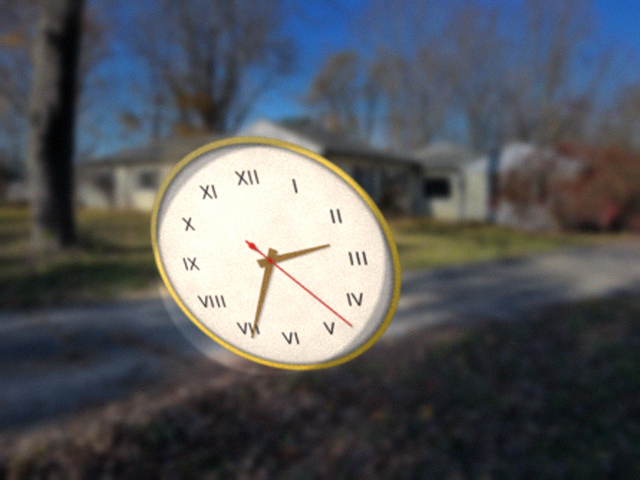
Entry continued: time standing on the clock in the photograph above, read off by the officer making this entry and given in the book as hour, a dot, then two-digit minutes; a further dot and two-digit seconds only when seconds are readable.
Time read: 2.34.23
